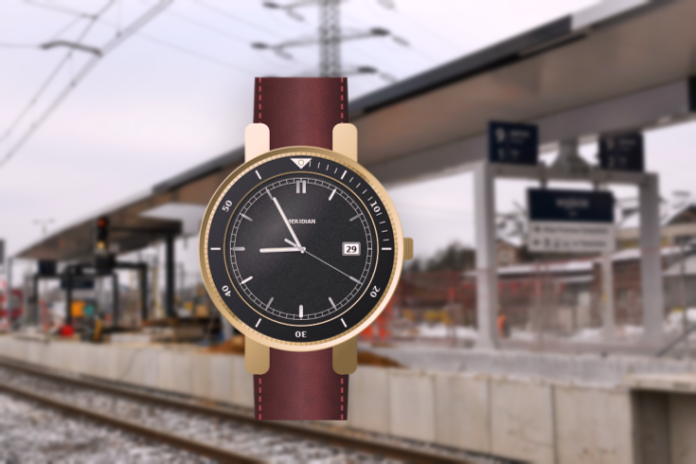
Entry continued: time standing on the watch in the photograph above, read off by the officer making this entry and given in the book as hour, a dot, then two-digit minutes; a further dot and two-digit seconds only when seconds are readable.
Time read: 8.55.20
